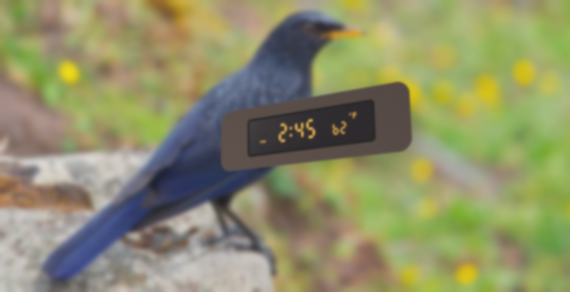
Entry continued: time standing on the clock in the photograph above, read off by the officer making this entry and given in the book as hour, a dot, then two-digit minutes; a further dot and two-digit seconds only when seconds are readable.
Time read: 2.45
